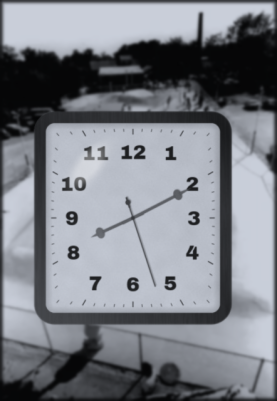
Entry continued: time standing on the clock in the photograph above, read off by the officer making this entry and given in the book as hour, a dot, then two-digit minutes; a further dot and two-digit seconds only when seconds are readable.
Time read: 8.10.27
